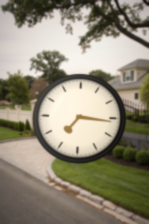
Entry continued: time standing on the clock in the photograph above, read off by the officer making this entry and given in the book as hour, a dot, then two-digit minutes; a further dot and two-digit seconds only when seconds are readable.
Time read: 7.16
